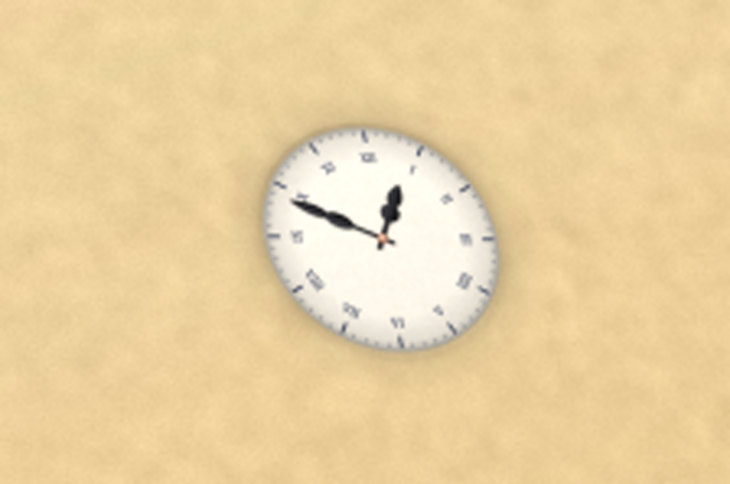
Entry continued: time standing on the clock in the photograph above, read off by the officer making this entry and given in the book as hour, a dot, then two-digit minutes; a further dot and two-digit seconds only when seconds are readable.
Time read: 12.49
